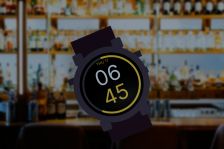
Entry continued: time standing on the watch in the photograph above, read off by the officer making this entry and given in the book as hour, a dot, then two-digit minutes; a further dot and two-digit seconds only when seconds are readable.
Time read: 6.45
